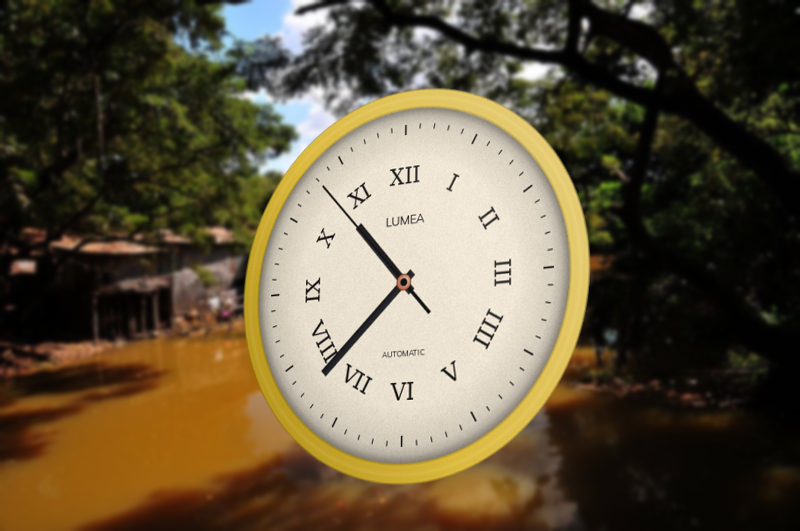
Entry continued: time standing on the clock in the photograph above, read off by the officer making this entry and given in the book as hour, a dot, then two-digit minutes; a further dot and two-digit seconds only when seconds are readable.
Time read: 10.37.53
